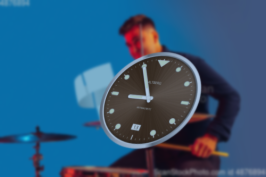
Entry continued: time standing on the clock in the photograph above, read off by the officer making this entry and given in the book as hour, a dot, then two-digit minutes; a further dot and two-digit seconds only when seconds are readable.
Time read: 8.55
